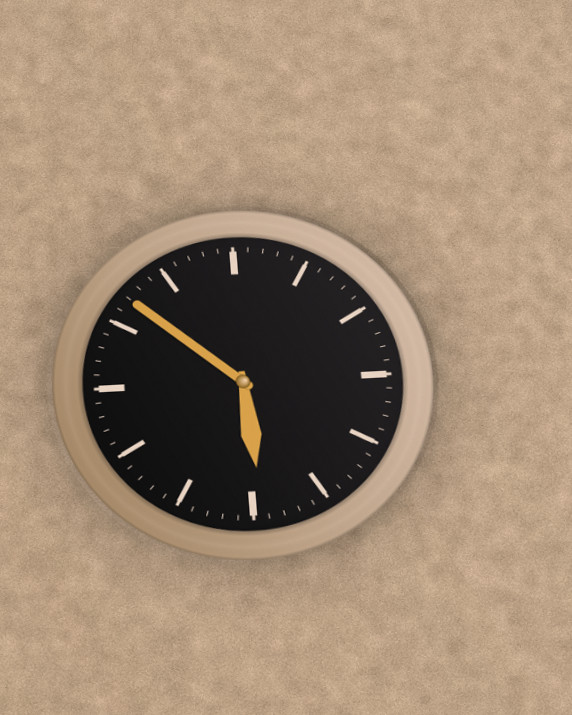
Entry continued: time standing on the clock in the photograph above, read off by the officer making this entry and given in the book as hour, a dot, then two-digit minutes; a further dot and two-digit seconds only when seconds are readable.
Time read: 5.52
